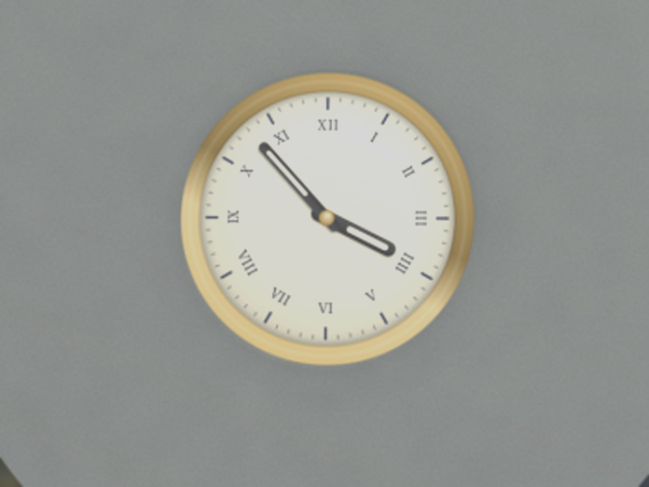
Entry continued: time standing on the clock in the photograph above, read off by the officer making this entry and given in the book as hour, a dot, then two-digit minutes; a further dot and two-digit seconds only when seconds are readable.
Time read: 3.53
